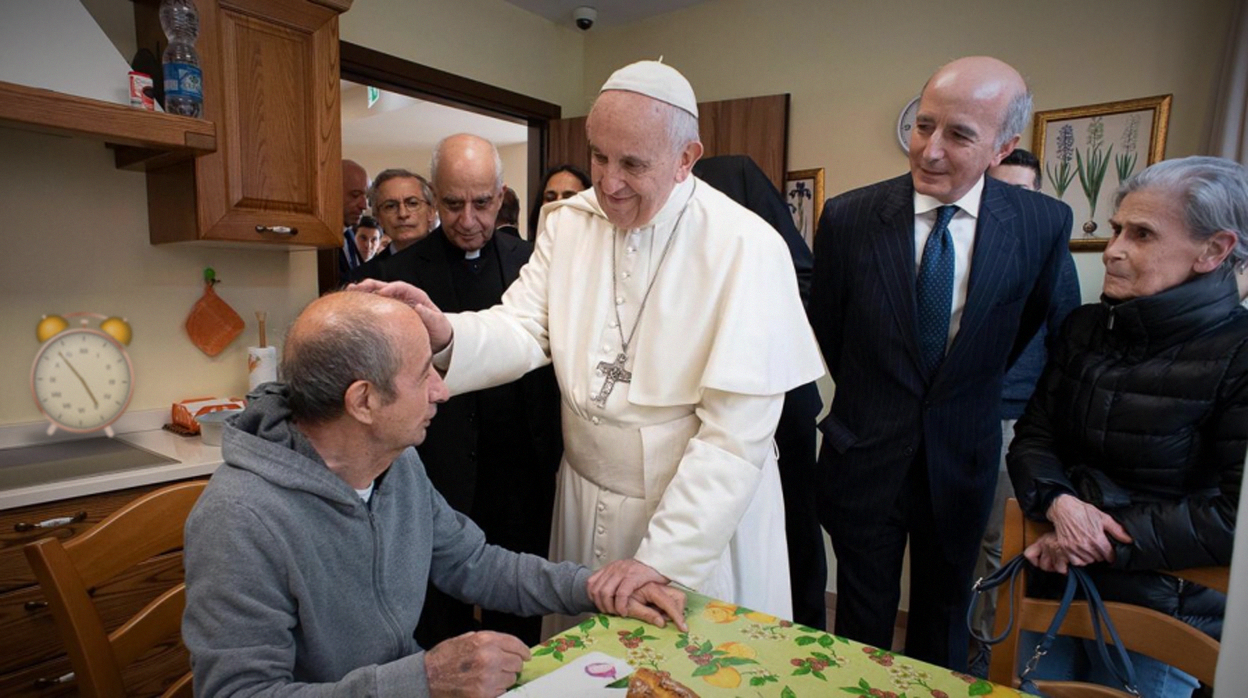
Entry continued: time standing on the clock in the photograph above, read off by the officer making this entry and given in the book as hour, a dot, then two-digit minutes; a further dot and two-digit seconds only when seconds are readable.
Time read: 4.53
